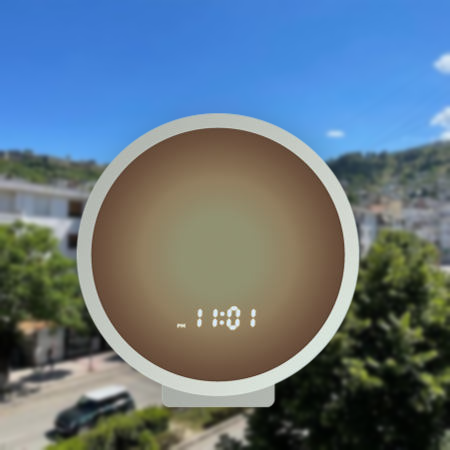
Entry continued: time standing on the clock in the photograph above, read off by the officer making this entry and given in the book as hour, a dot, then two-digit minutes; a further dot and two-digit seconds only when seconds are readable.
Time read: 11.01
